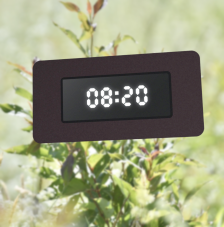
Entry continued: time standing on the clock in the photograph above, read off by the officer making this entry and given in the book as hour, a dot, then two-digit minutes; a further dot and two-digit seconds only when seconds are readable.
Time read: 8.20
